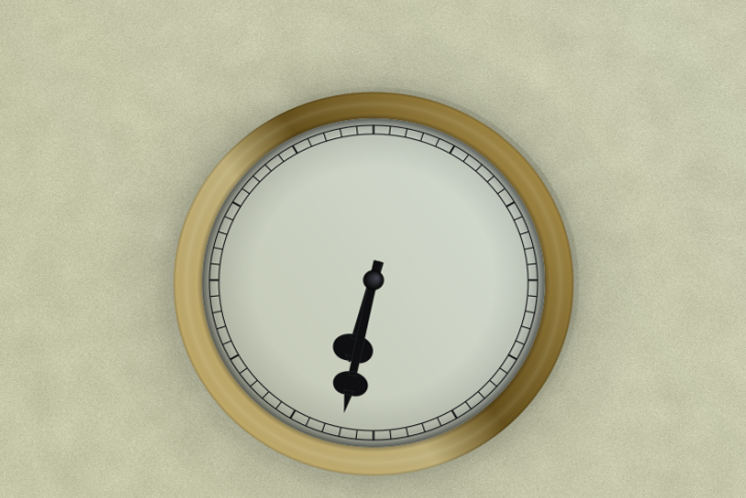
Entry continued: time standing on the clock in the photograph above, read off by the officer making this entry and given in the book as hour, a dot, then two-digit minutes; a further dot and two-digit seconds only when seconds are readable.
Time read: 6.32
